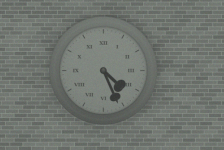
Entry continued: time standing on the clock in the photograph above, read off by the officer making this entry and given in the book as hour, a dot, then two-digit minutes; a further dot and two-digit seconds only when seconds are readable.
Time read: 4.26
